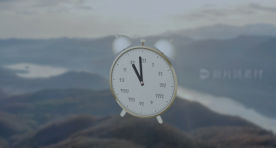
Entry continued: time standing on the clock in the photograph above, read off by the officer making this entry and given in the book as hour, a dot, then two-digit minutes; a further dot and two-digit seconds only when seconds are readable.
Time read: 10.59
